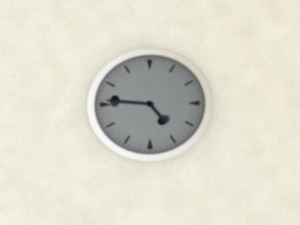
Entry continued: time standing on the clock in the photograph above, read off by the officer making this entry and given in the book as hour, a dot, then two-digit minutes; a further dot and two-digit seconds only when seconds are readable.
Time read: 4.46
